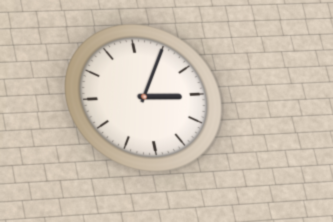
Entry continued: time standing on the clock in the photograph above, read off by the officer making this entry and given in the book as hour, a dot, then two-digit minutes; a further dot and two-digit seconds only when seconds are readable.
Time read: 3.05
